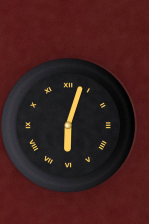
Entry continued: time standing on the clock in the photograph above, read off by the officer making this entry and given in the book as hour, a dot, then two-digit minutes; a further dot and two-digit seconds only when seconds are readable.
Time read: 6.03
